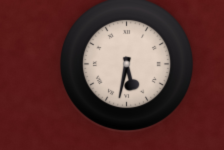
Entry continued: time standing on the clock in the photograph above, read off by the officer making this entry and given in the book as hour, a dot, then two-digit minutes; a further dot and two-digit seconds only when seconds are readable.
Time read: 5.32
